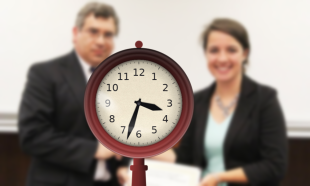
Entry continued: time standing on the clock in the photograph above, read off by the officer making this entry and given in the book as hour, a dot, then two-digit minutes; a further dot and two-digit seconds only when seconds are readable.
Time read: 3.33
